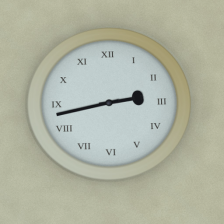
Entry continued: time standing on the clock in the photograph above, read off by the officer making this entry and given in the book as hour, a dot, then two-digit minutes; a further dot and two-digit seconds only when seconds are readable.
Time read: 2.43
